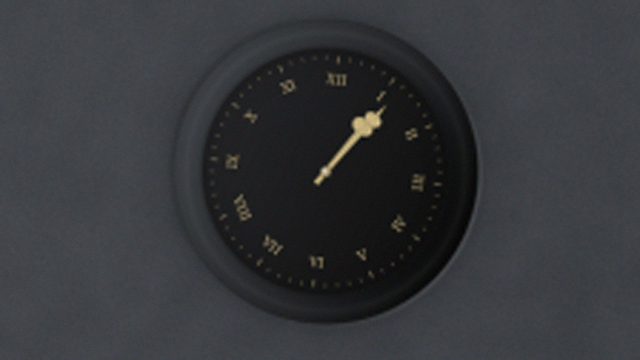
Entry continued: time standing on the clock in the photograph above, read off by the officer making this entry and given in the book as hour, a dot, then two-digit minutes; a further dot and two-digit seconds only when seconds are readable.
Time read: 1.06
